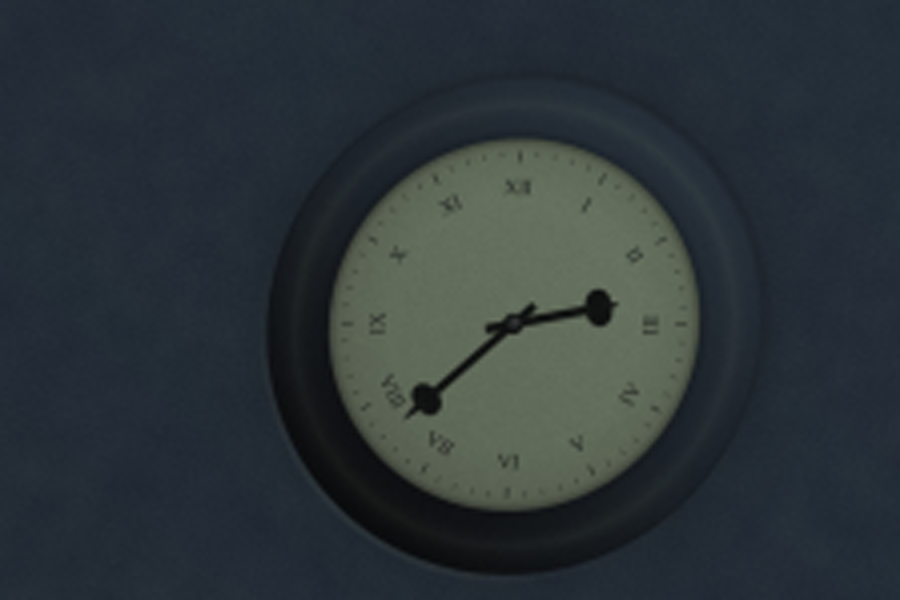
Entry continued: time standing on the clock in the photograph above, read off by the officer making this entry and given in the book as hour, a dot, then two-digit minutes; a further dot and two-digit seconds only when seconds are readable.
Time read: 2.38
